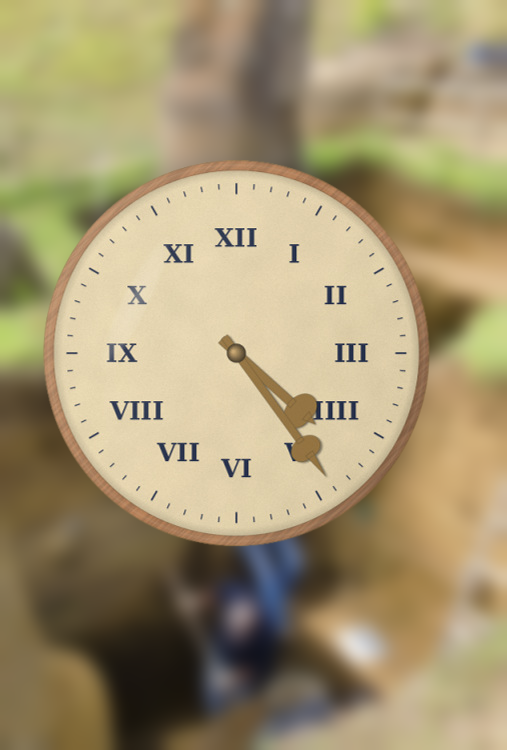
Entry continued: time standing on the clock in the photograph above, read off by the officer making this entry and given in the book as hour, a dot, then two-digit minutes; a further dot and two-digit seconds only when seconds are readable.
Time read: 4.24
